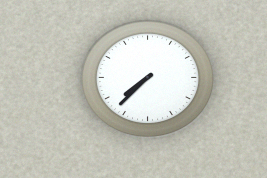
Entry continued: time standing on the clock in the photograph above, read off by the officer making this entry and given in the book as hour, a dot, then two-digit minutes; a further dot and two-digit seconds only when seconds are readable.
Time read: 7.37
